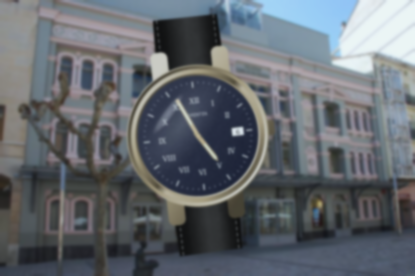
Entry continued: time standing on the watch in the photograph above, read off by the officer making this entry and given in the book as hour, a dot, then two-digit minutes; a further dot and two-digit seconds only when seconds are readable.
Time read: 4.56
